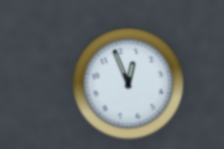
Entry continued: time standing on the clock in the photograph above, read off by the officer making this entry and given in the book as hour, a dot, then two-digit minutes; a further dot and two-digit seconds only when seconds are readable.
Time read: 12.59
